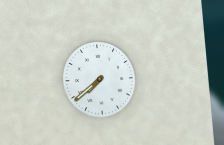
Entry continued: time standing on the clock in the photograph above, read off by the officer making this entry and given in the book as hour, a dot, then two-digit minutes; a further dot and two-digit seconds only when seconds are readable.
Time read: 7.39
